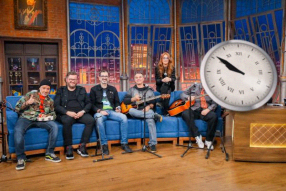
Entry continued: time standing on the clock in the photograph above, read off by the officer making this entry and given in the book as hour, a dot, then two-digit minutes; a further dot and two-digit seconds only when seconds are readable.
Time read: 9.51
